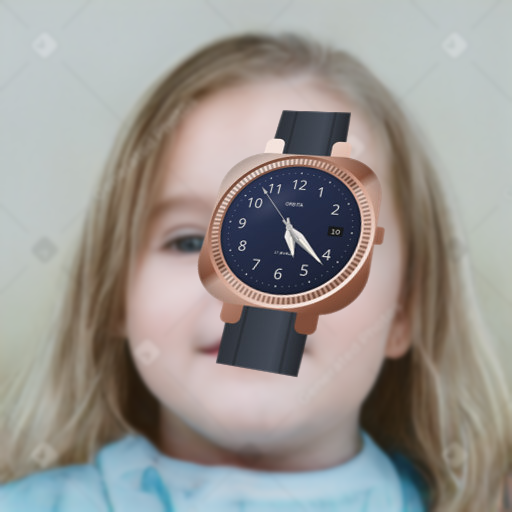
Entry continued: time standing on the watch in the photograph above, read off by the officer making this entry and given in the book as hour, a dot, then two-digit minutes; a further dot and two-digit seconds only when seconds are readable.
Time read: 5.21.53
